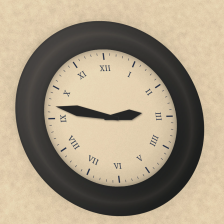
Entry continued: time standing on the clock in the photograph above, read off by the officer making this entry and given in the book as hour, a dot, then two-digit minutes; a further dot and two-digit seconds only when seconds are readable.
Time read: 2.47
